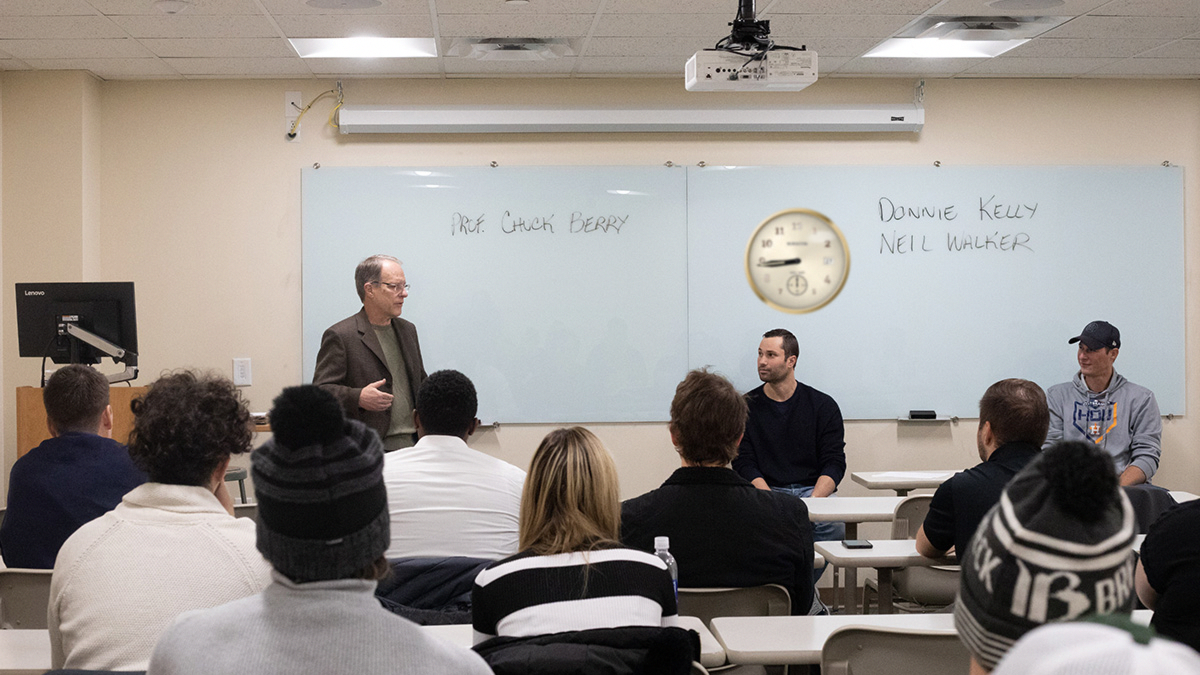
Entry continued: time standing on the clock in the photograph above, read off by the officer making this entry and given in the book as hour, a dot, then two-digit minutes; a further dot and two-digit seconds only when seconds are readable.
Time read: 8.44
